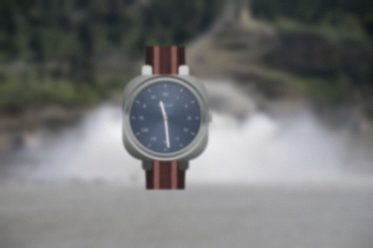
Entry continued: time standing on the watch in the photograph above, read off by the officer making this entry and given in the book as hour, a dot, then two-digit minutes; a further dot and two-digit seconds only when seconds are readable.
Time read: 11.29
